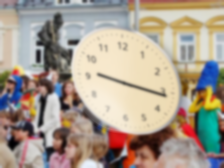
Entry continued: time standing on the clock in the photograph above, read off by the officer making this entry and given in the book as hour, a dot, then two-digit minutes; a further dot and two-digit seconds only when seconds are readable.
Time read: 9.16
